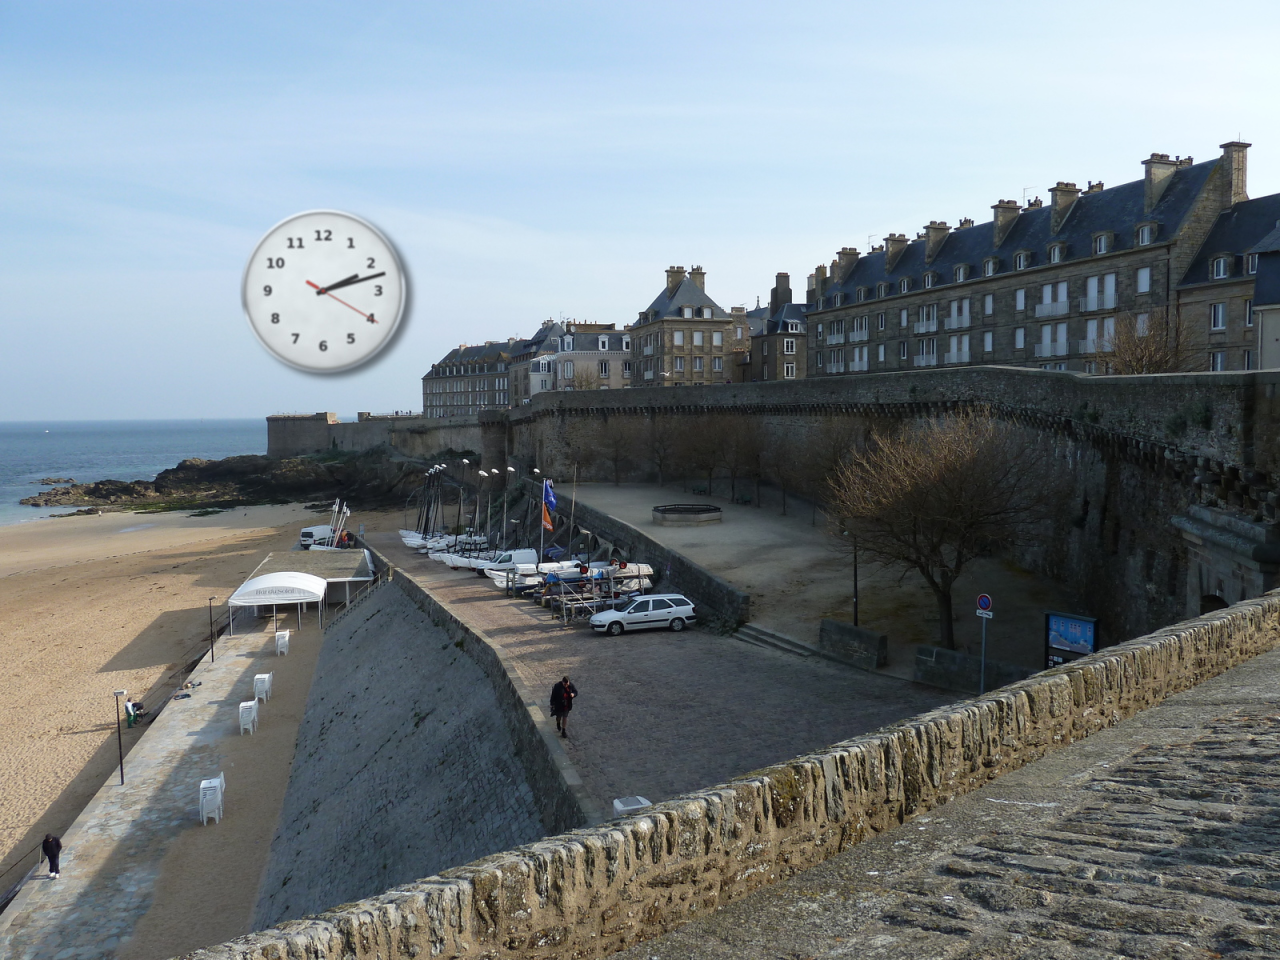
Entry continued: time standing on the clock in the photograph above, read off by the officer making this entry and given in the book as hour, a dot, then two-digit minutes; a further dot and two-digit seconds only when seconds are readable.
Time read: 2.12.20
